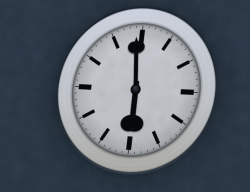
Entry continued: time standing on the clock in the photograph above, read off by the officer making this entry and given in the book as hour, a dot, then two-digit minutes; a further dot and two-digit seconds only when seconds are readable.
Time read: 5.59
